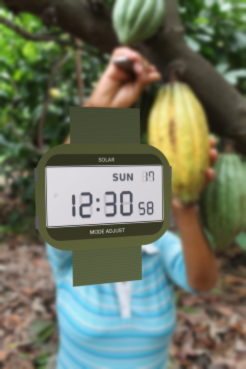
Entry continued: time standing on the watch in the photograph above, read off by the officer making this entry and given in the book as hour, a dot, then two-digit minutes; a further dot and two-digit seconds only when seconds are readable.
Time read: 12.30.58
